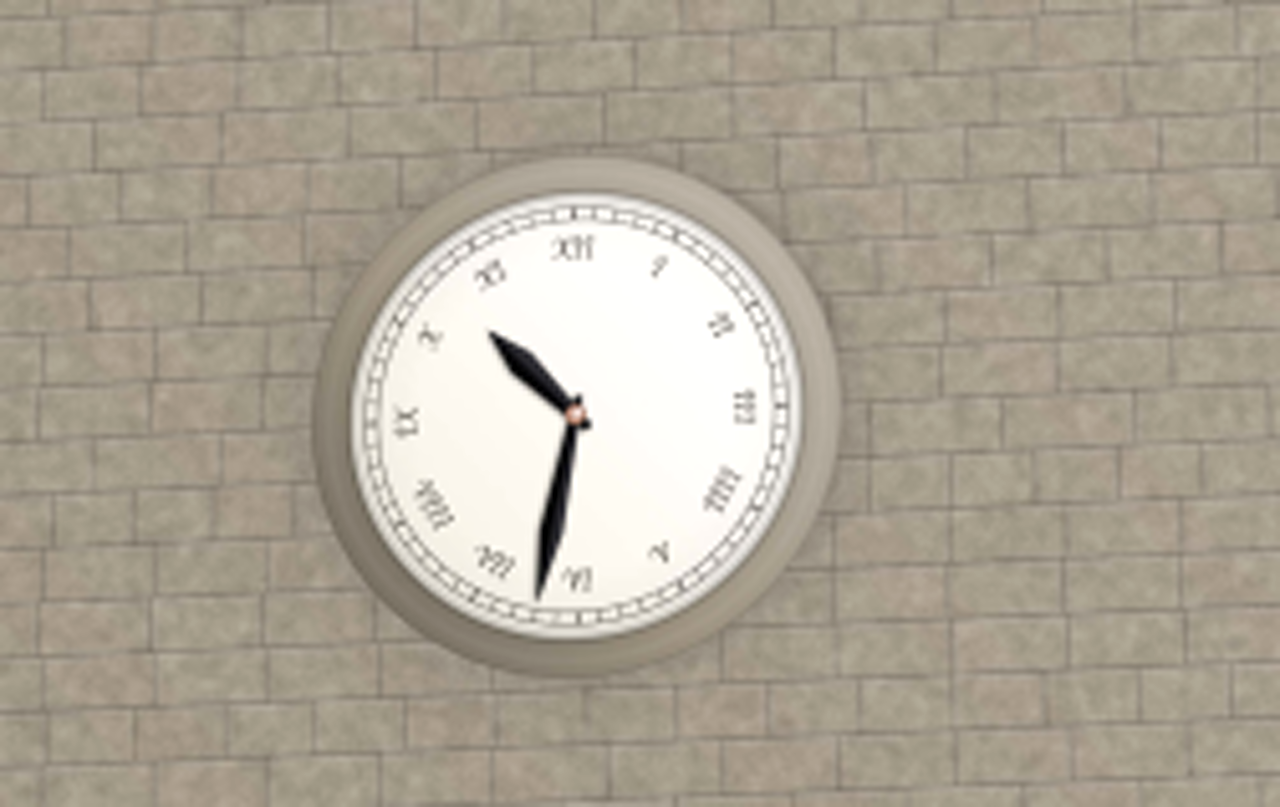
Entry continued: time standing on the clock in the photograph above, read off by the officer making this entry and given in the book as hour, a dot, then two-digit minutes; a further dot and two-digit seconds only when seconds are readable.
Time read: 10.32
